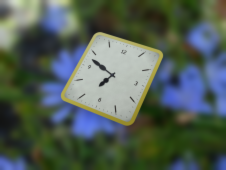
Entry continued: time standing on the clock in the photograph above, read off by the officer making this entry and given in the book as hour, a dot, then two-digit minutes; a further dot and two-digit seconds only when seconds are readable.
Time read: 6.48
